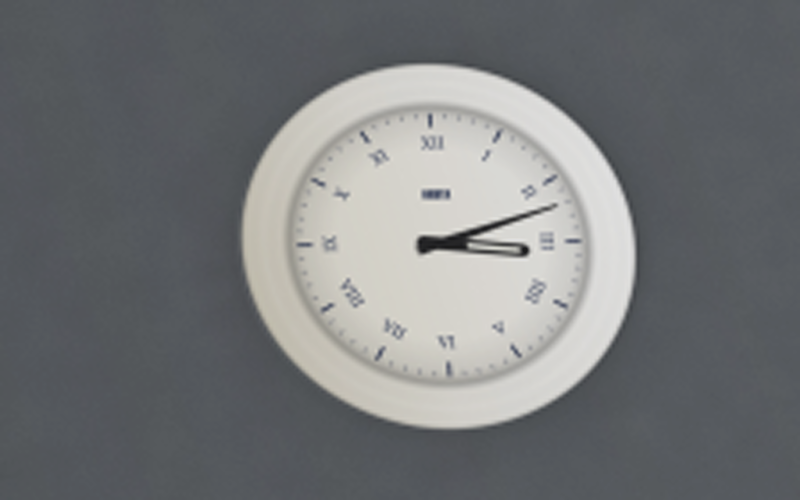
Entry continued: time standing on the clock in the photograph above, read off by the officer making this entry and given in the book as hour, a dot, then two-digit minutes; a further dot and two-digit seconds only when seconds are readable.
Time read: 3.12
